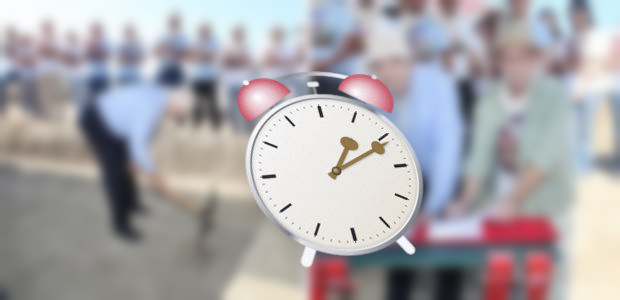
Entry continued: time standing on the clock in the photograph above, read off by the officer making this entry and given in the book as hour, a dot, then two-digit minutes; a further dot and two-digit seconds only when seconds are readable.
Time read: 1.11
